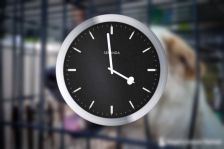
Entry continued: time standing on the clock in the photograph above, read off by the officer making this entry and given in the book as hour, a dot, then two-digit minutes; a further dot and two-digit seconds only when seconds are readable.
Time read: 3.59
